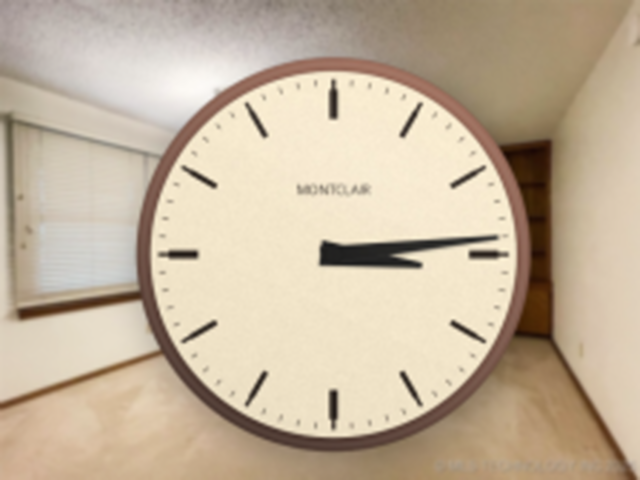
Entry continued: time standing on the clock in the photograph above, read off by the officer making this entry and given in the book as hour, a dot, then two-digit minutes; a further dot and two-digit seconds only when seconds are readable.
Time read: 3.14
